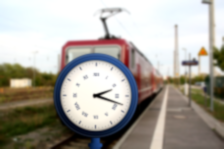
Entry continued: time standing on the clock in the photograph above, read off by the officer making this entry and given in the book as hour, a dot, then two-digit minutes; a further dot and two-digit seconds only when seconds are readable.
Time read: 2.18
